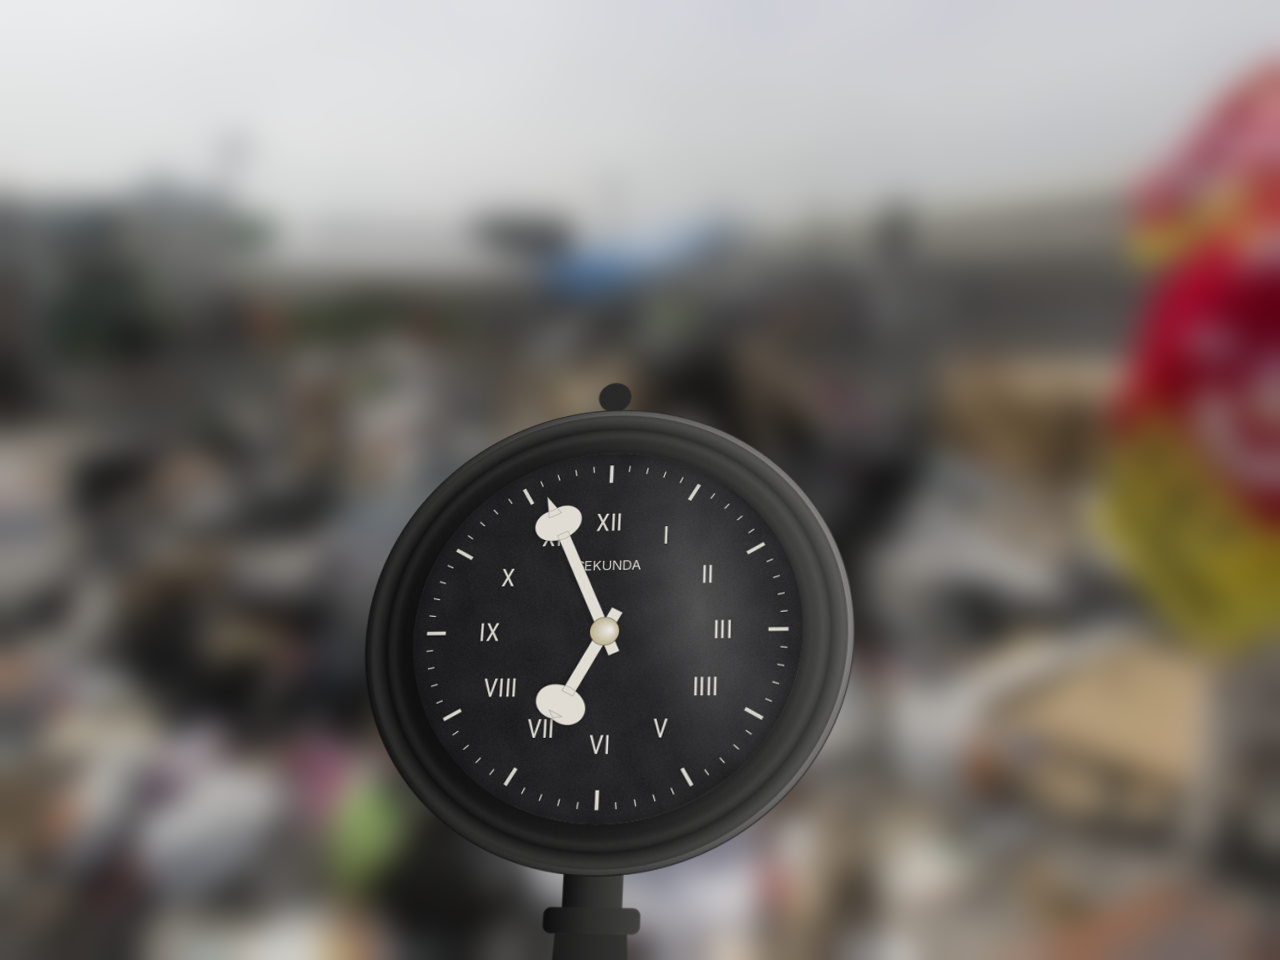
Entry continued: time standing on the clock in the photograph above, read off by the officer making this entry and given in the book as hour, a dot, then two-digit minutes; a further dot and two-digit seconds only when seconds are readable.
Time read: 6.56
